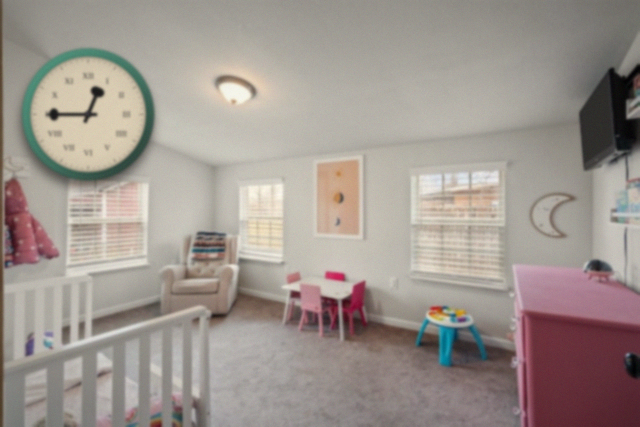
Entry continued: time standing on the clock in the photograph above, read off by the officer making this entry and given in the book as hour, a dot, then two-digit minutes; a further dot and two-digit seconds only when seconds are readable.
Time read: 12.45
